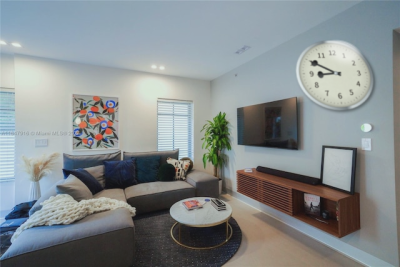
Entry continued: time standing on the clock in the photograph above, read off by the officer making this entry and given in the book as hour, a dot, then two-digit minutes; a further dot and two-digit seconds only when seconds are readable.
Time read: 8.50
